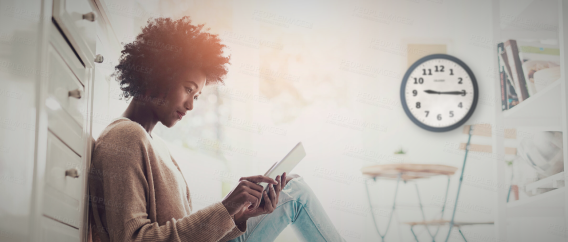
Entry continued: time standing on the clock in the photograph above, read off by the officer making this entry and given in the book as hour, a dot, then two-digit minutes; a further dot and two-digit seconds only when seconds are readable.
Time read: 9.15
